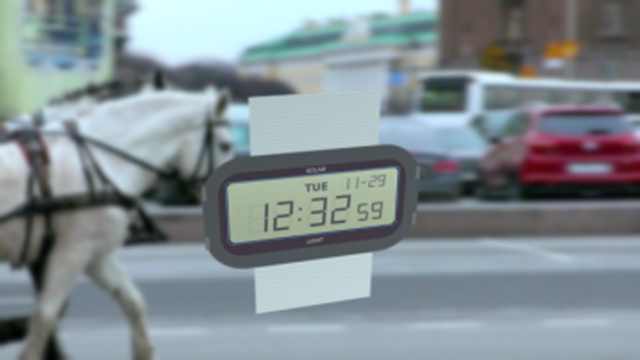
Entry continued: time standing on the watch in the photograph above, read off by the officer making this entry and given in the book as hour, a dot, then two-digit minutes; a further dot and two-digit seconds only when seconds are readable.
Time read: 12.32.59
